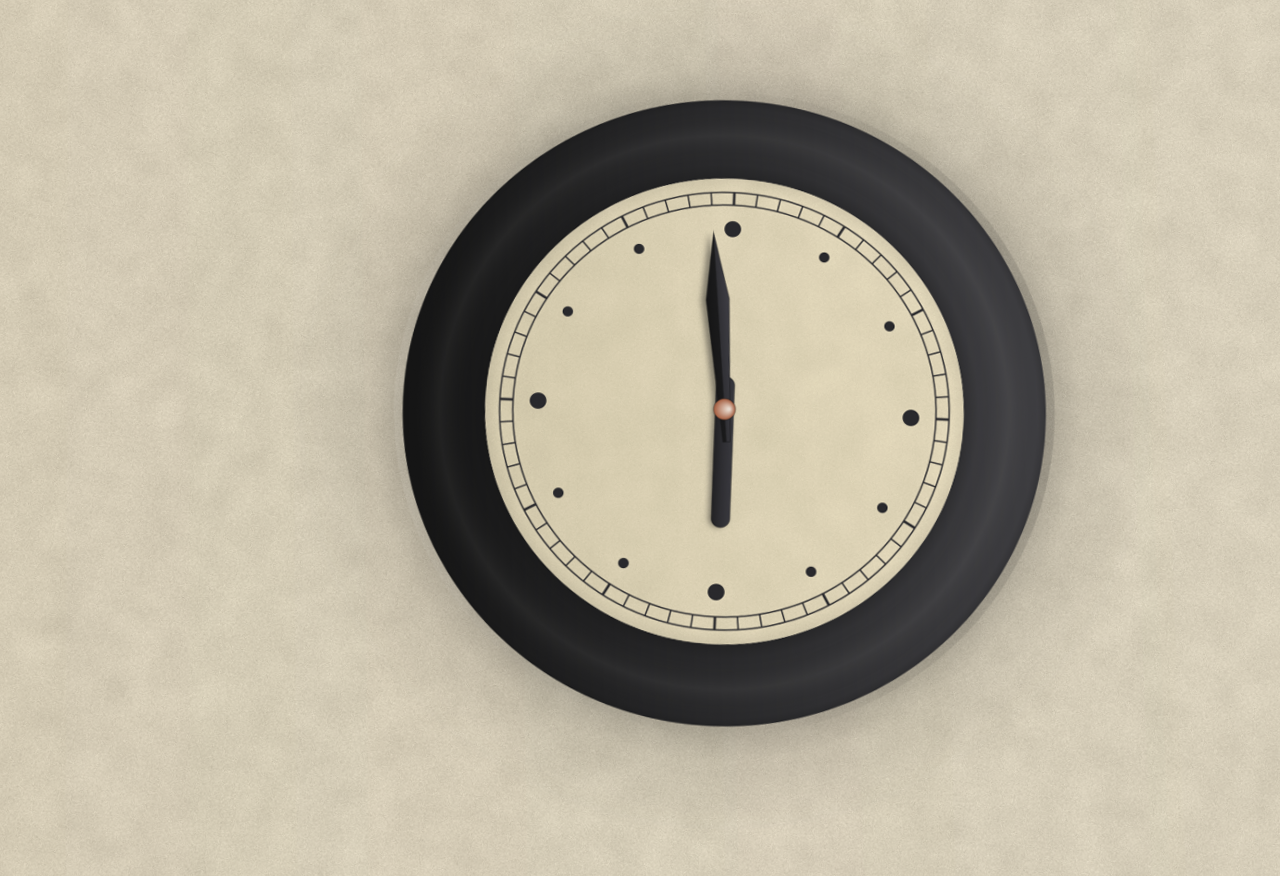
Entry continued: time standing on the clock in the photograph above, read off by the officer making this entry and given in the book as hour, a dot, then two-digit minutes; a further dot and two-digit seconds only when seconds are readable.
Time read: 5.59
